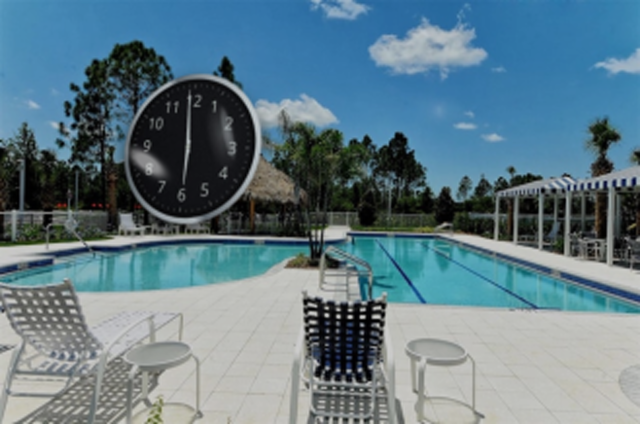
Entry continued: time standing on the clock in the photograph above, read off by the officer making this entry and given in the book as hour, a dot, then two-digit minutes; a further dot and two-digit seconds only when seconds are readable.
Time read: 5.59
